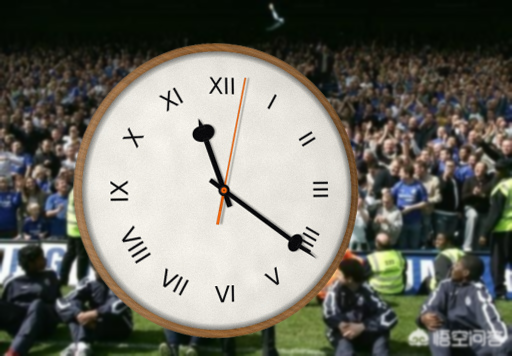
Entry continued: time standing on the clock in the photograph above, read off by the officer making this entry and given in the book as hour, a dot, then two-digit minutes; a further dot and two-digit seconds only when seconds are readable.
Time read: 11.21.02
